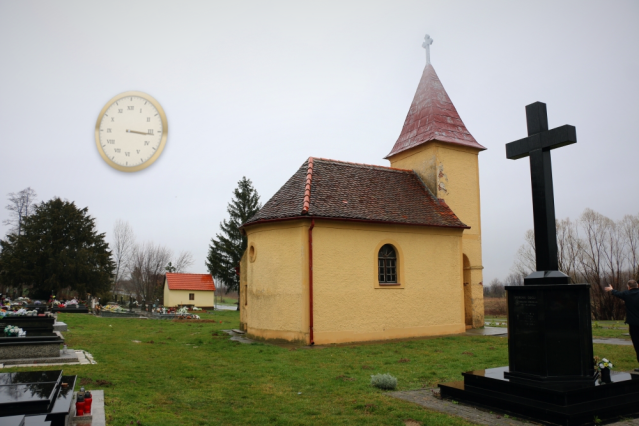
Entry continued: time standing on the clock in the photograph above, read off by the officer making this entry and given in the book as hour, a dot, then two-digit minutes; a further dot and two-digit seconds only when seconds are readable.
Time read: 3.16
